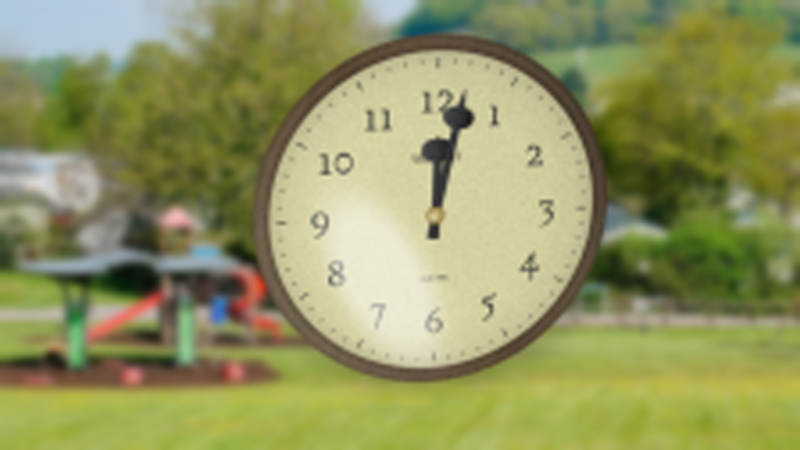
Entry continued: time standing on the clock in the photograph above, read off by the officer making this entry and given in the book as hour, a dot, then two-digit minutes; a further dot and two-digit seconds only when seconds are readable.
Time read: 12.02
